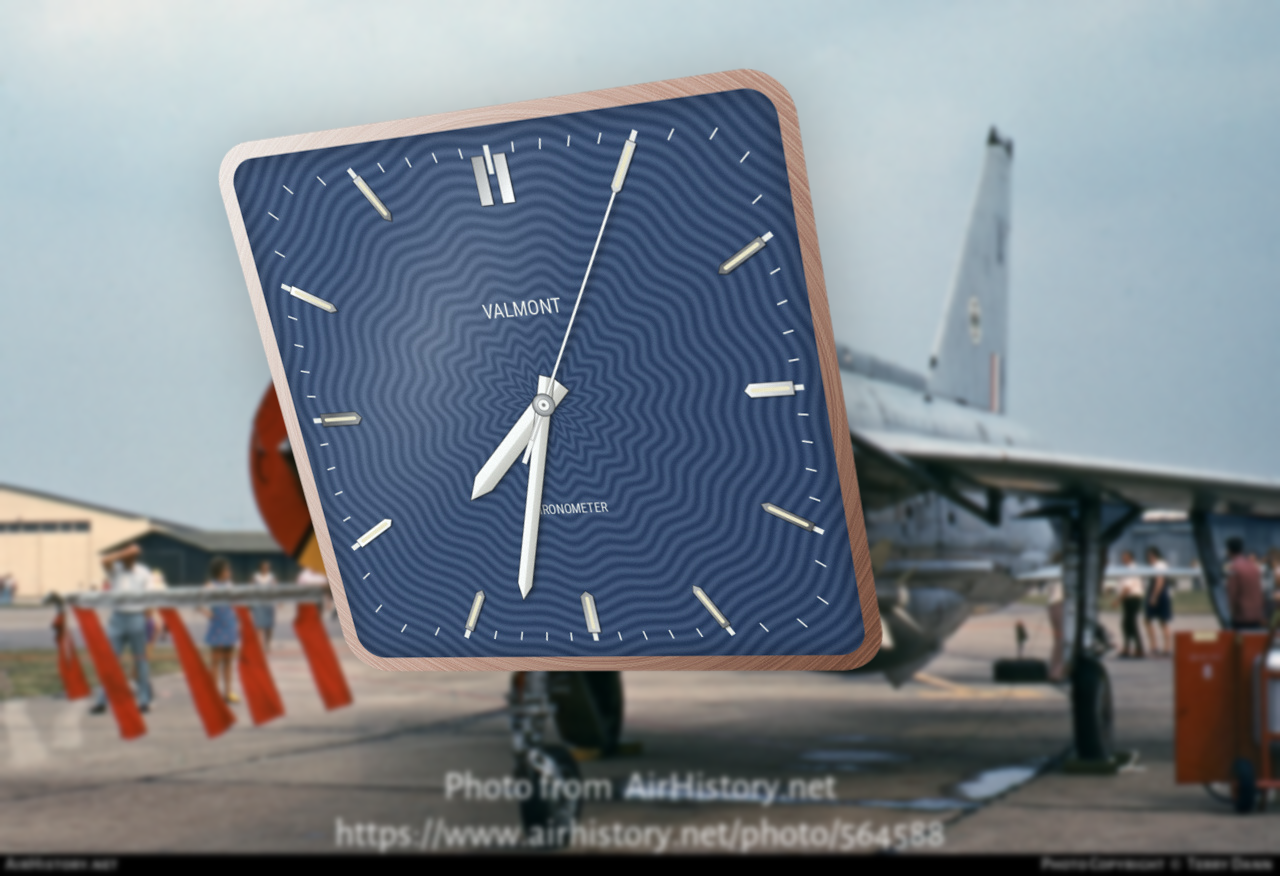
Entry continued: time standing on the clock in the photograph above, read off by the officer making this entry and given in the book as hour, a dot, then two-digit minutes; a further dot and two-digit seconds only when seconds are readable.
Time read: 7.33.05
